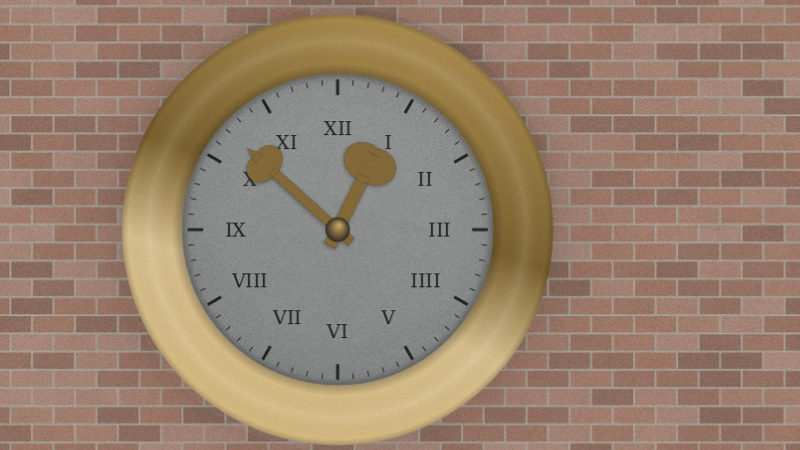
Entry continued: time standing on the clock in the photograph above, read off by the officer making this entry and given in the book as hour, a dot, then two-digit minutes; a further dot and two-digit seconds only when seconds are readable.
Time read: 12.52
